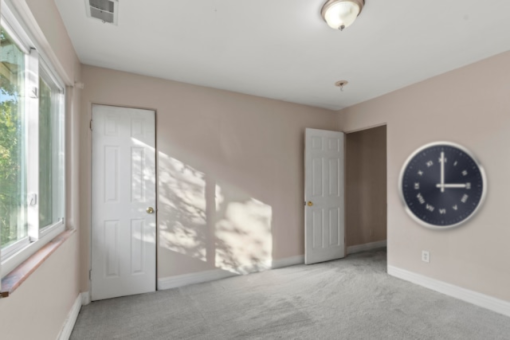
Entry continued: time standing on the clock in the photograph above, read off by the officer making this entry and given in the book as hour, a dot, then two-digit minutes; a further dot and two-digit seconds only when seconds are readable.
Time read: 3.00
